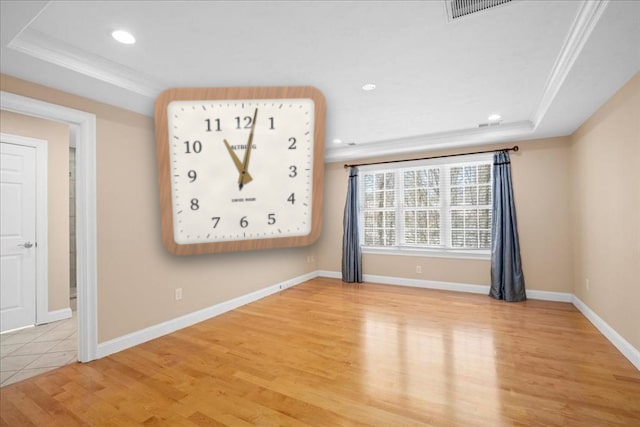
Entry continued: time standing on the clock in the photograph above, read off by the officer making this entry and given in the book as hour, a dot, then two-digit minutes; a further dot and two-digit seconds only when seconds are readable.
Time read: 11.02.02
